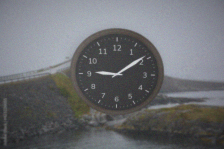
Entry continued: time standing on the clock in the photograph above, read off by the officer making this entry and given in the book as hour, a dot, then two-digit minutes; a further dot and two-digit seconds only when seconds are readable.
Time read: 9.09
